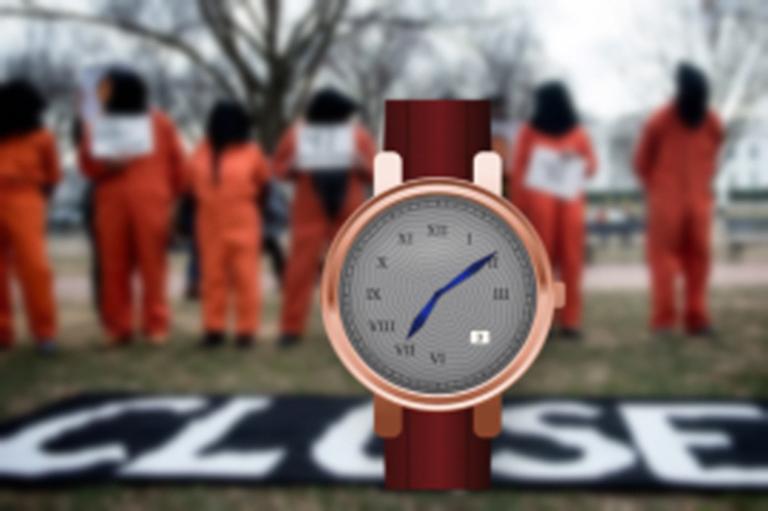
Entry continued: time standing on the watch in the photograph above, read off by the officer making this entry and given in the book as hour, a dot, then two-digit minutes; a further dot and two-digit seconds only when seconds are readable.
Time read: 7.09
